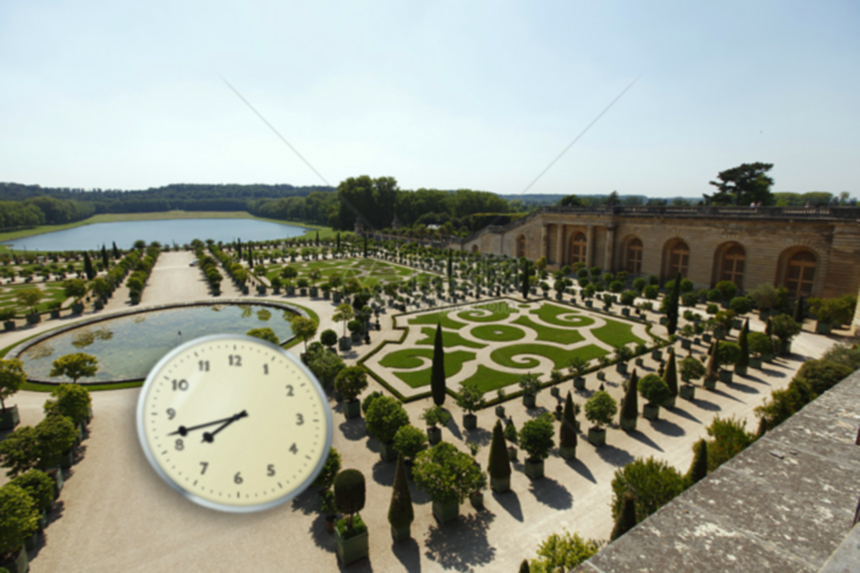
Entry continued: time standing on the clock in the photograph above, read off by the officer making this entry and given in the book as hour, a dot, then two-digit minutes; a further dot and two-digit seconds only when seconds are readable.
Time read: 7.42
